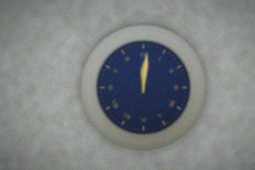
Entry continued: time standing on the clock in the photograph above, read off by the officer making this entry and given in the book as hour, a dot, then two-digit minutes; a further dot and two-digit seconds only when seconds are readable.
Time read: 12.01
